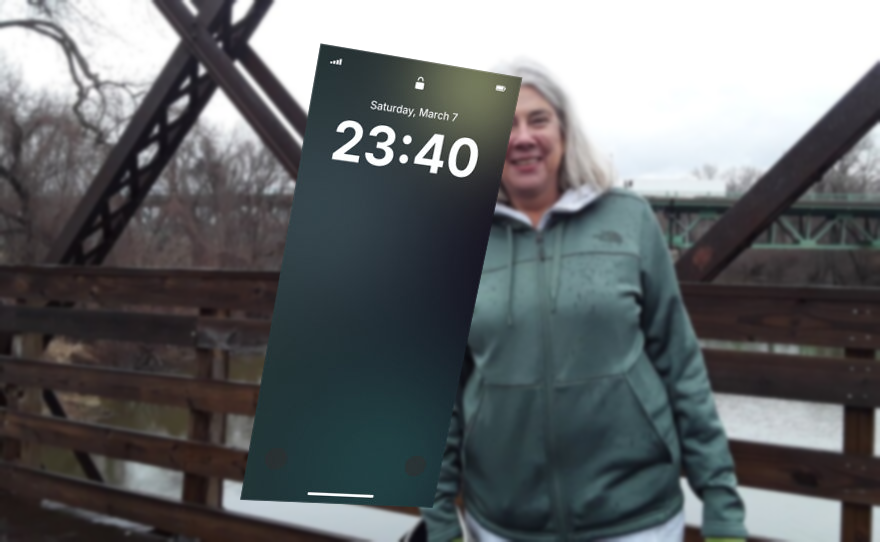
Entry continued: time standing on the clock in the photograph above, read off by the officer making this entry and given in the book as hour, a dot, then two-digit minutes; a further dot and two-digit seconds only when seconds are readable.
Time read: 23.40
